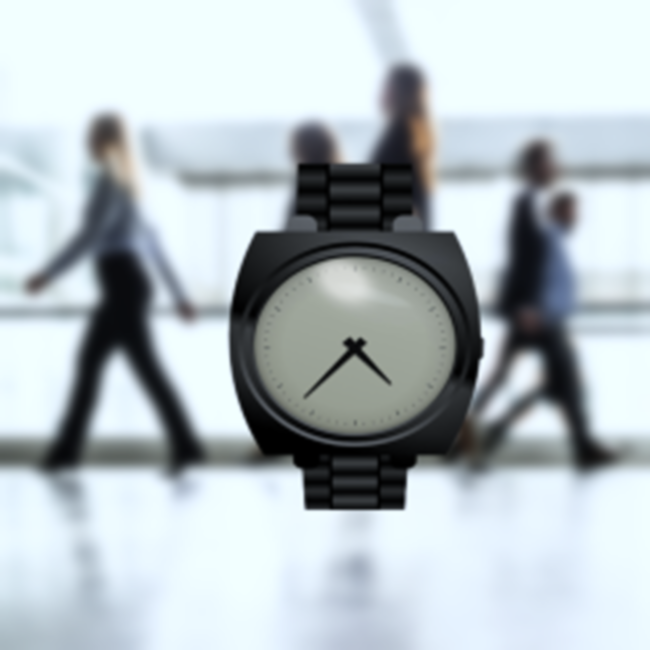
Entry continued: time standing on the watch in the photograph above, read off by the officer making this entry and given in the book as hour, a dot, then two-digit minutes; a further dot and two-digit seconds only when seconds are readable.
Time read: 4.37
